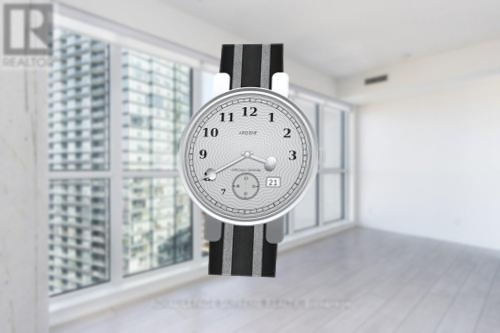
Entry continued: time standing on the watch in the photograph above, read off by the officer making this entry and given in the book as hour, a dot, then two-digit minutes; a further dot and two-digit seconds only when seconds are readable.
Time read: 3.40
